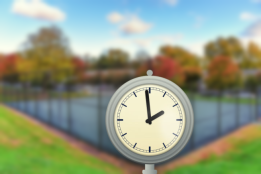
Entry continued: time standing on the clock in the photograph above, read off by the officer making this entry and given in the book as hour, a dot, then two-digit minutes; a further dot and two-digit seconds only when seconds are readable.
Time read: 1.59
